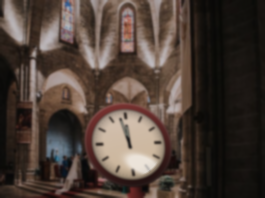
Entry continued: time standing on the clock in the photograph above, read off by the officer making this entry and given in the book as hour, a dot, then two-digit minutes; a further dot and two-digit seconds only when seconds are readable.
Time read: 11.58
